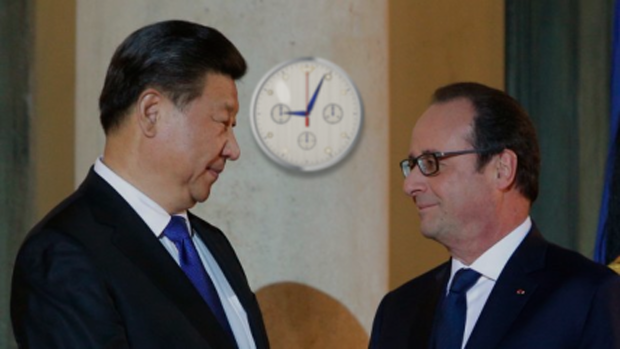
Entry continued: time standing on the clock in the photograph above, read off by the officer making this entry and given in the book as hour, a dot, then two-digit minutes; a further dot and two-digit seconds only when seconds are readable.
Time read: 9.04
